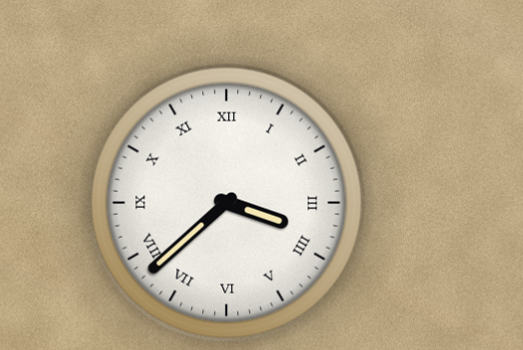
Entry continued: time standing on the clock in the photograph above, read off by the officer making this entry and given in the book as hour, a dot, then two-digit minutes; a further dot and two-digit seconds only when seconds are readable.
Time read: 3.38
